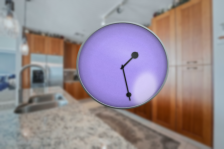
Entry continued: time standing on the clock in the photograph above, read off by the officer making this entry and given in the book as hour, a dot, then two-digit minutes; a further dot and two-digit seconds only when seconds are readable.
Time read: 1.28
